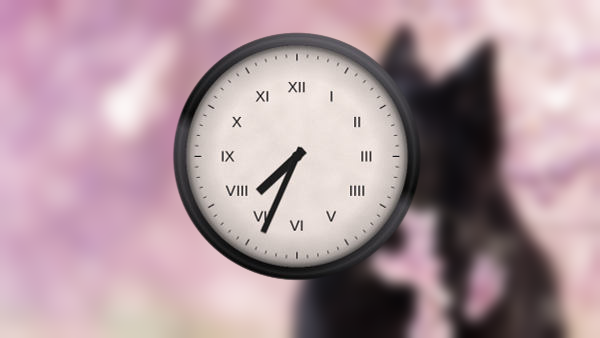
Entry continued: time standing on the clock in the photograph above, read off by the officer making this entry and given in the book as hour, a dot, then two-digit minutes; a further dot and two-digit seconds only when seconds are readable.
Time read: 7.34
